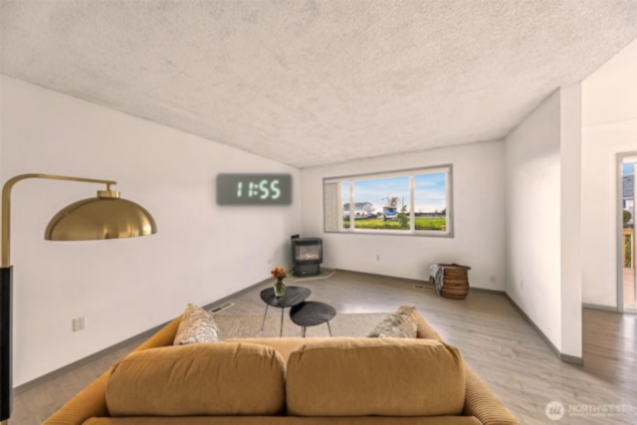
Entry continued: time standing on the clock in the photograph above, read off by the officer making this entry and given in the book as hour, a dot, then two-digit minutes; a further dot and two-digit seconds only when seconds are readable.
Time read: 11.55
